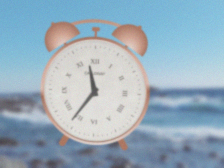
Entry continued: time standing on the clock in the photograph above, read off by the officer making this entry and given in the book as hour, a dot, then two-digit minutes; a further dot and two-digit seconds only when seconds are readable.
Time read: 11.36
